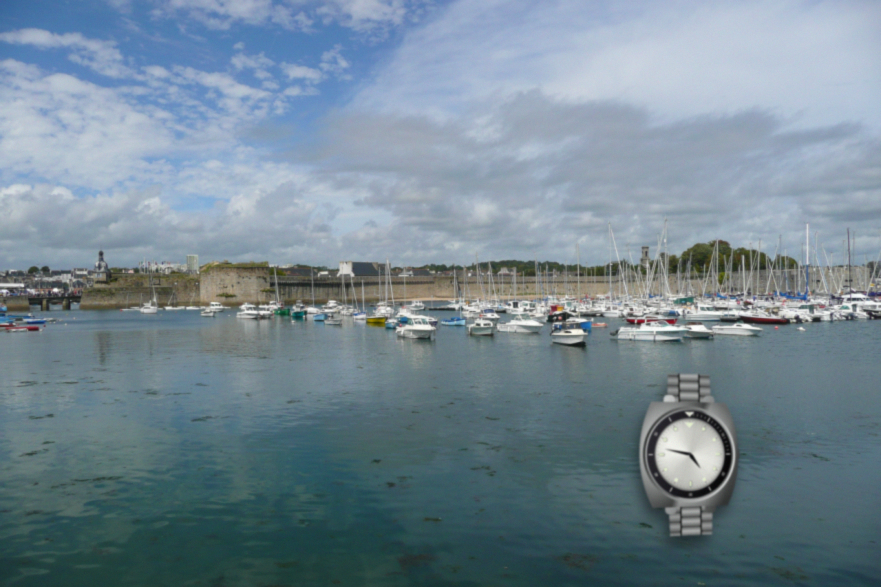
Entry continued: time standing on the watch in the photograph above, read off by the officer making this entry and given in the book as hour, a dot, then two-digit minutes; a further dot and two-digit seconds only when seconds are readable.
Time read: 4.47
